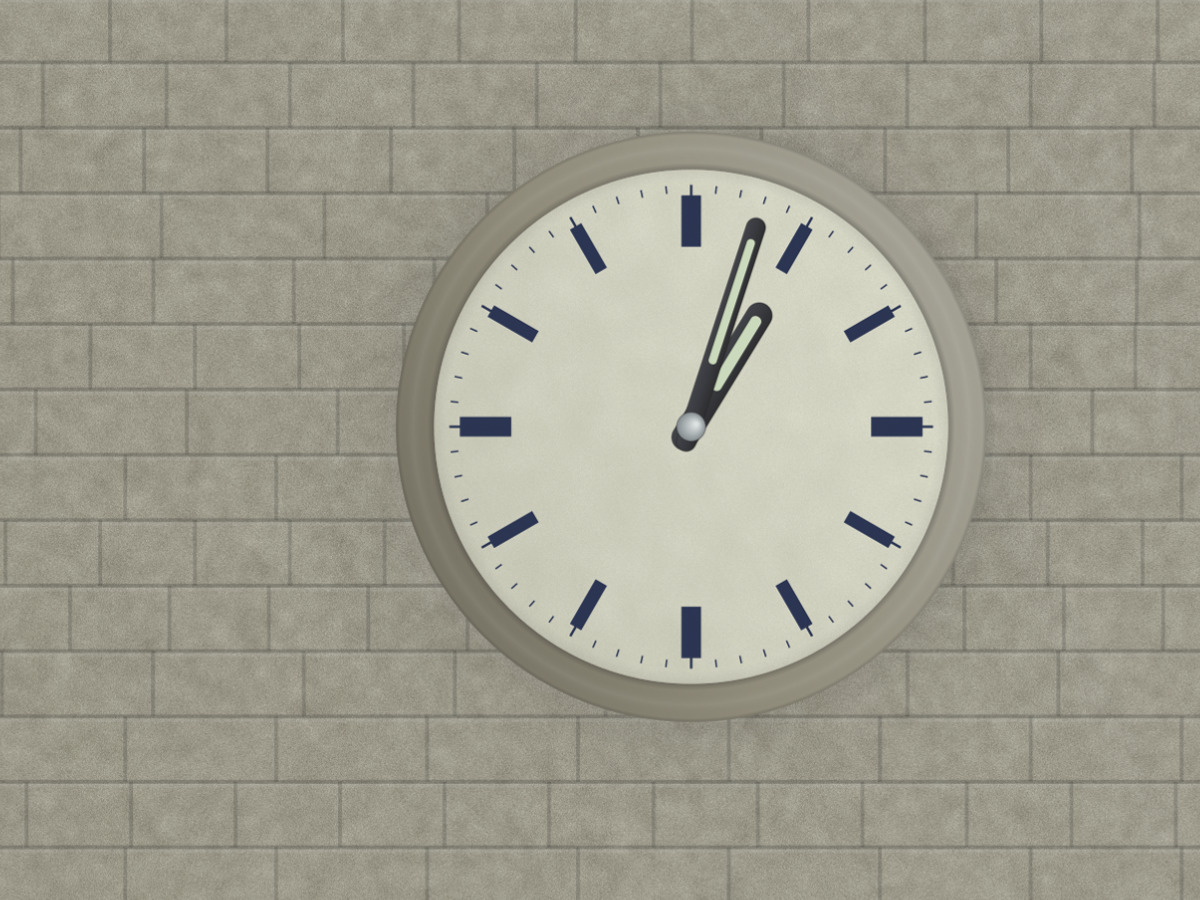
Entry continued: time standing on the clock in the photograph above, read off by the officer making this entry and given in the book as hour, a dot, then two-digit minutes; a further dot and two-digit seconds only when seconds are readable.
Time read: 1.03
